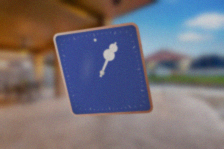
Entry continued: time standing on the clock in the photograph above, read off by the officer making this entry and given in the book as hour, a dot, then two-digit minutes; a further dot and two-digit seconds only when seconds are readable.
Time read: 1.06
